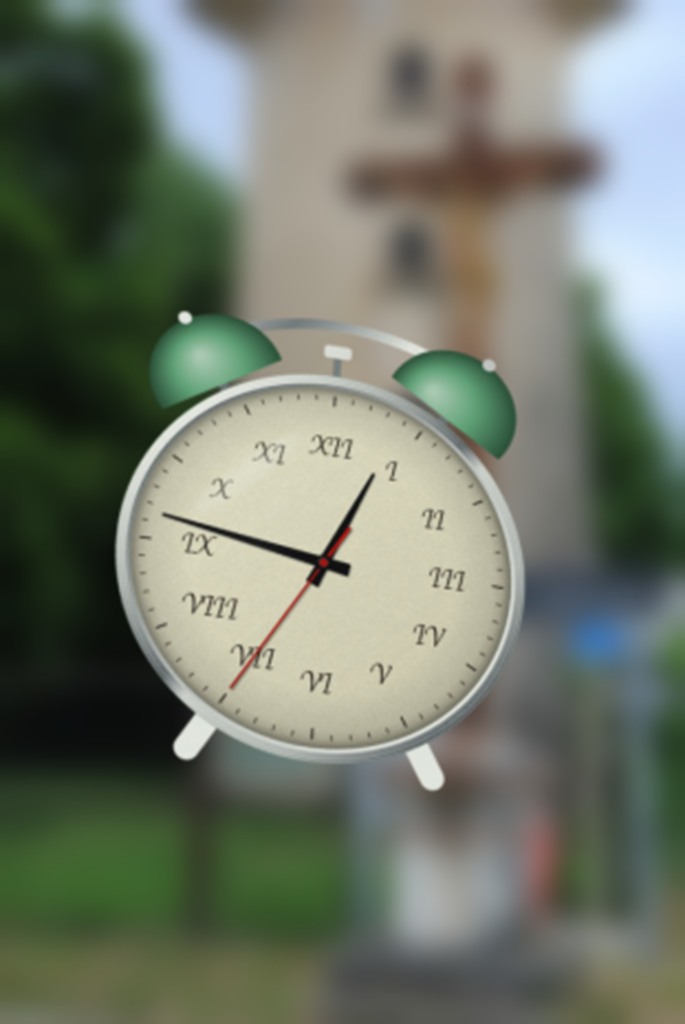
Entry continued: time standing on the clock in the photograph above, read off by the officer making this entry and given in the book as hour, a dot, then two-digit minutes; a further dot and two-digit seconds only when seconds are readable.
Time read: 12.46.35
